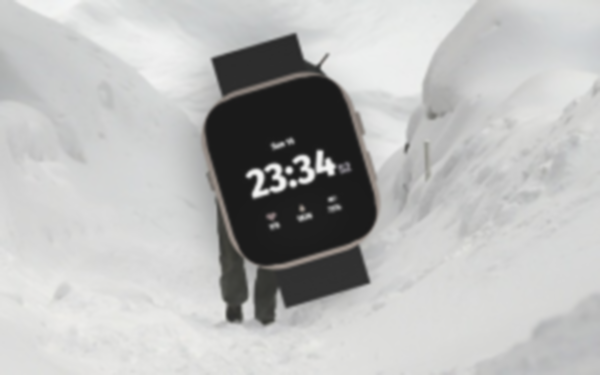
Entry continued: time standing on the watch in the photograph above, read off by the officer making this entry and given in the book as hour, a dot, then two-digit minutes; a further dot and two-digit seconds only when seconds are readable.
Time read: 23.34
